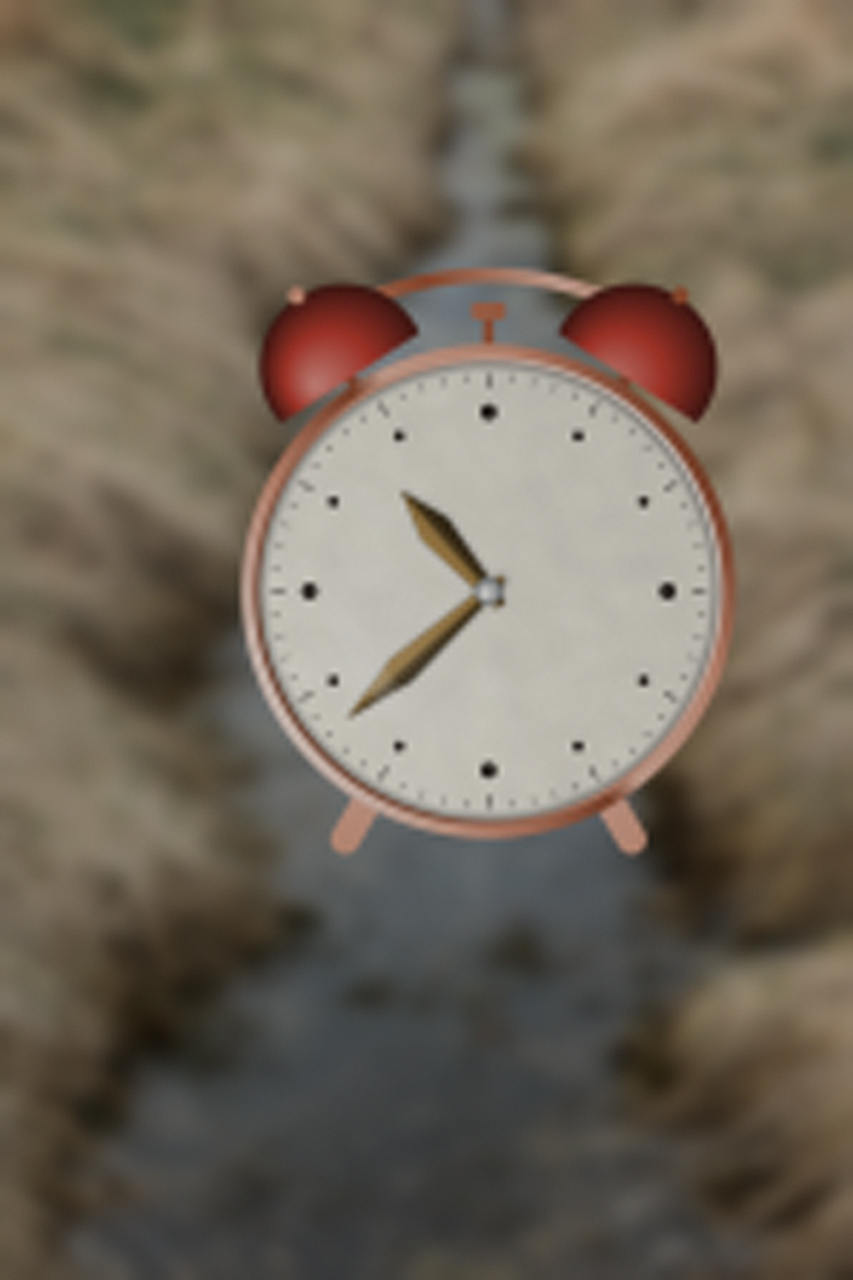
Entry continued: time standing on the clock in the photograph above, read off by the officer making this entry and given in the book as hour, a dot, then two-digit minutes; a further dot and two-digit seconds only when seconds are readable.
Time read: 10.38
